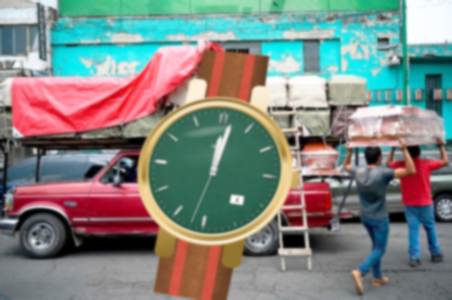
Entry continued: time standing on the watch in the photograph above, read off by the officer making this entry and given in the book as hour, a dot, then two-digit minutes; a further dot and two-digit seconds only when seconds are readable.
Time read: 12.01.32
